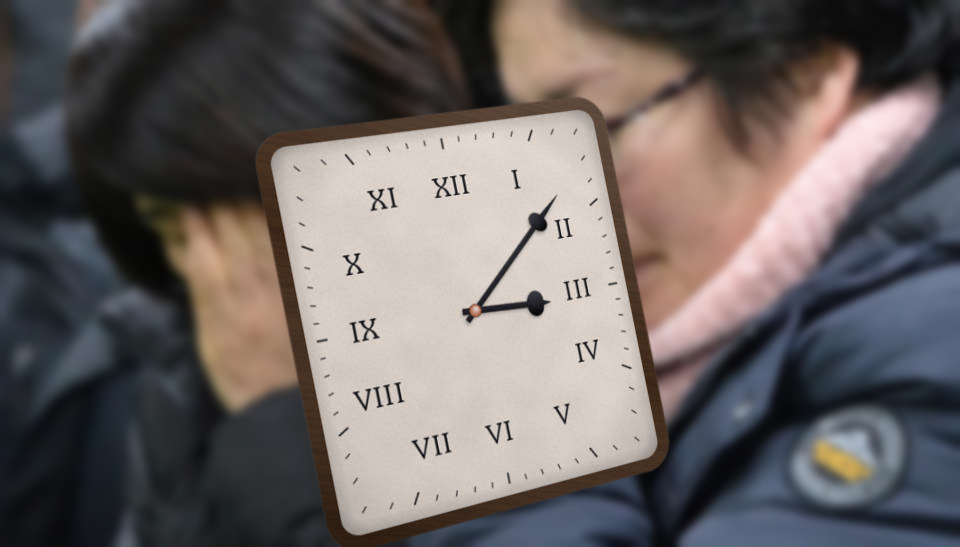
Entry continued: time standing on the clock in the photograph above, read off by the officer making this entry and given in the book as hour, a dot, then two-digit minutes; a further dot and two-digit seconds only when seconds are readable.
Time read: 3.08
